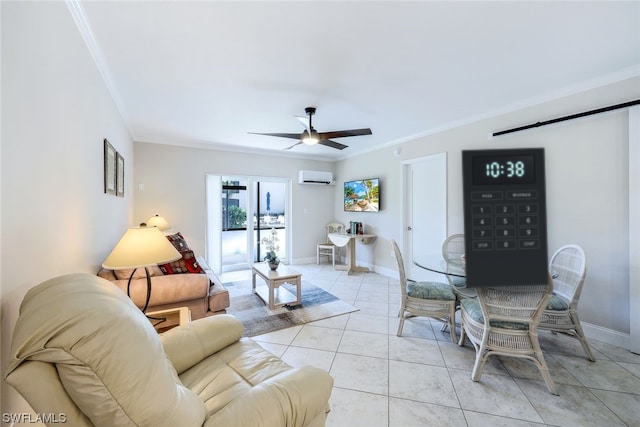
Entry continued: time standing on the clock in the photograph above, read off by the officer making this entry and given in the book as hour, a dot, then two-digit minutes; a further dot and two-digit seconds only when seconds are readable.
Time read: 10.38
